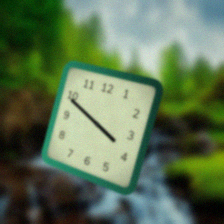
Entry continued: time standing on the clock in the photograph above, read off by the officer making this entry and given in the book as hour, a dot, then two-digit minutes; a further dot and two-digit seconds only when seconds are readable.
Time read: 3.49
